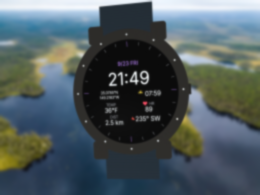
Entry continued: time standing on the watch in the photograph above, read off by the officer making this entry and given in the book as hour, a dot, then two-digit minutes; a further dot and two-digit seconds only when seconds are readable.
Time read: 21.49
